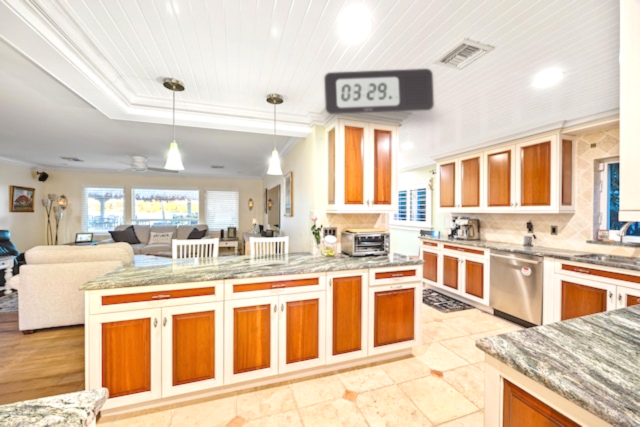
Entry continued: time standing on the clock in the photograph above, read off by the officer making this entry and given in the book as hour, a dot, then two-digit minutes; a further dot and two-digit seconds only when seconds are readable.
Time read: 3.29
